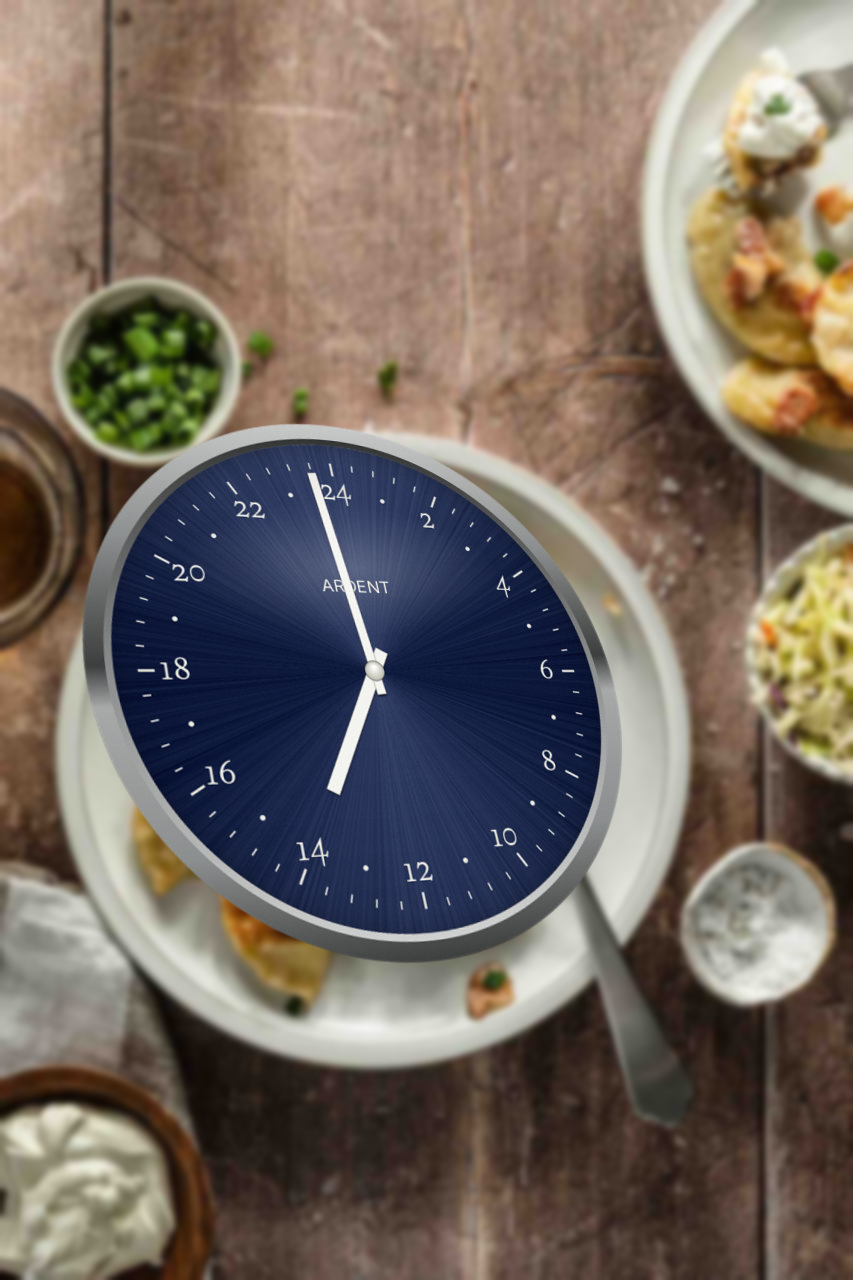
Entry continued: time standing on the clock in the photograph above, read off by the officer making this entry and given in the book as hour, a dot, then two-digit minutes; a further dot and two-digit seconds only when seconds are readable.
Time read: 13.59
